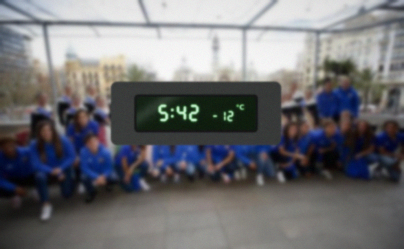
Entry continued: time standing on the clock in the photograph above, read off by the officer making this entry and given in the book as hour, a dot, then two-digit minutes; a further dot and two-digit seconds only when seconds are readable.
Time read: 5.42
